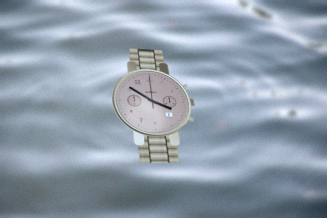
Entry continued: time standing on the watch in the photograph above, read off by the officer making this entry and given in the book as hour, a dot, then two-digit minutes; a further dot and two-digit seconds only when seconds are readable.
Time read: 3.51
